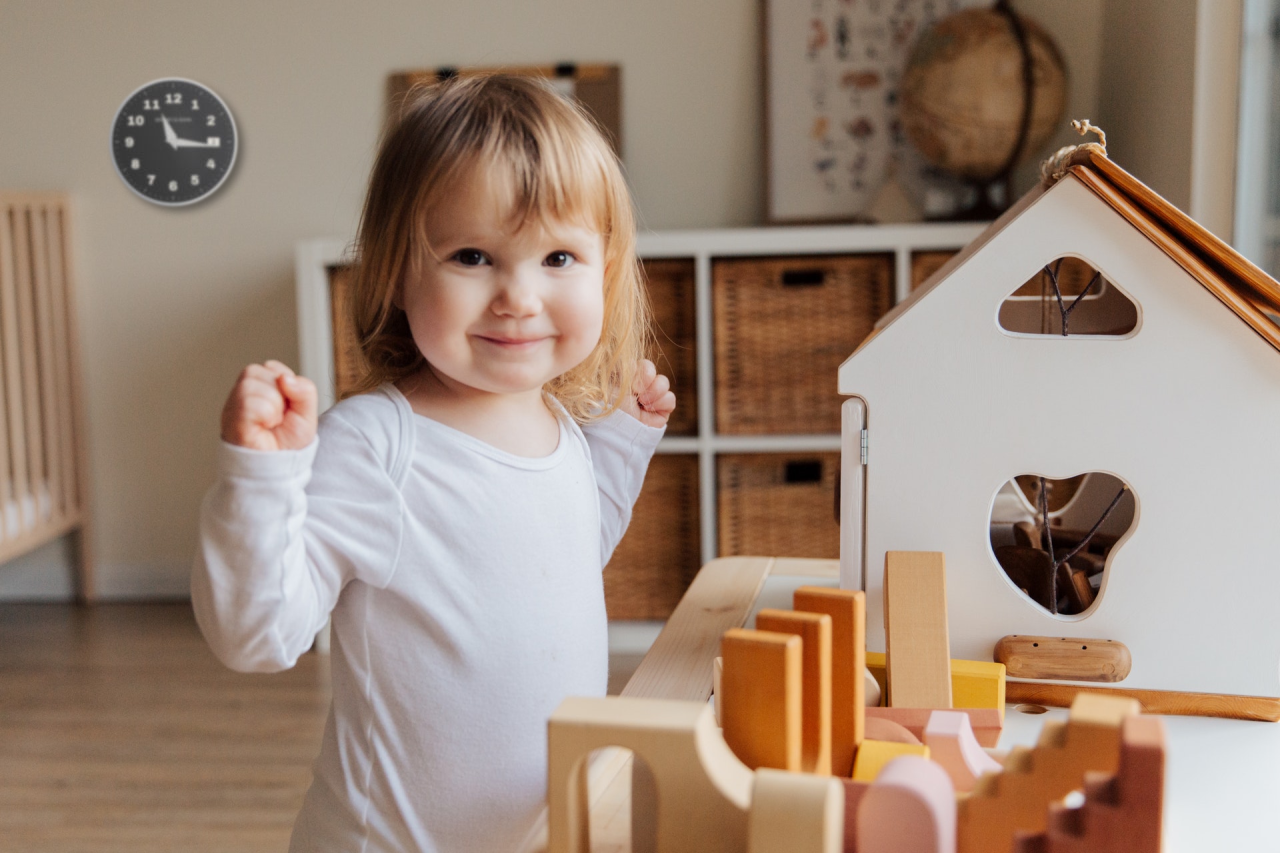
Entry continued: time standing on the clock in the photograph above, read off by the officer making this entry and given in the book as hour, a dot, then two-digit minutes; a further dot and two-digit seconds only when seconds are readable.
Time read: 11.16
